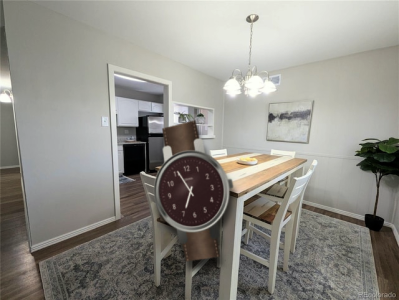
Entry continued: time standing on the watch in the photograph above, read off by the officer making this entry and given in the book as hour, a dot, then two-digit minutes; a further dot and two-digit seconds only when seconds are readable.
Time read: 6.56
